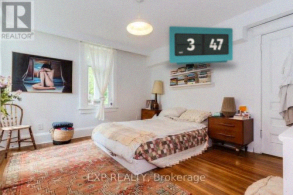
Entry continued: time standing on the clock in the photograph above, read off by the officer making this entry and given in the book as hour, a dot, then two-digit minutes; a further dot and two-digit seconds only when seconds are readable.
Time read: 3.47
